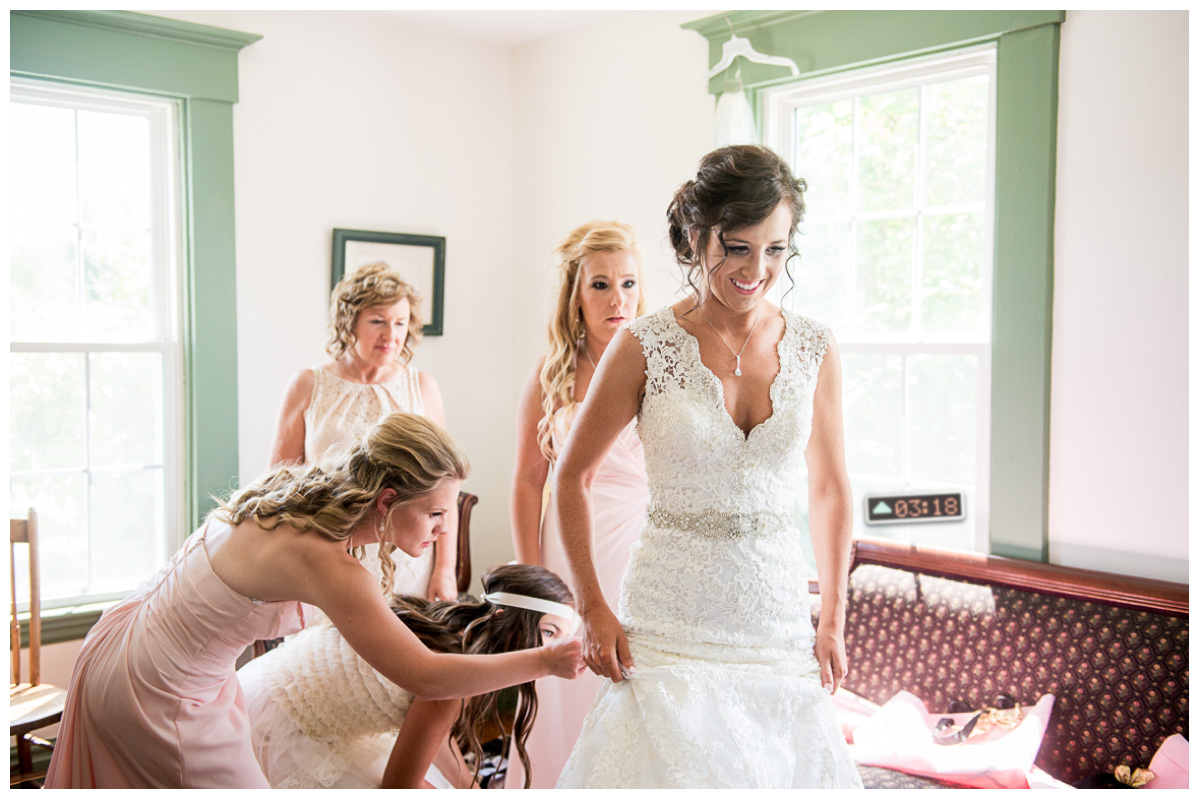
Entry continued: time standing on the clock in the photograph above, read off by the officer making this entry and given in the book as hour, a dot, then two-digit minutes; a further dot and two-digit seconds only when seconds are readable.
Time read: 3.18
